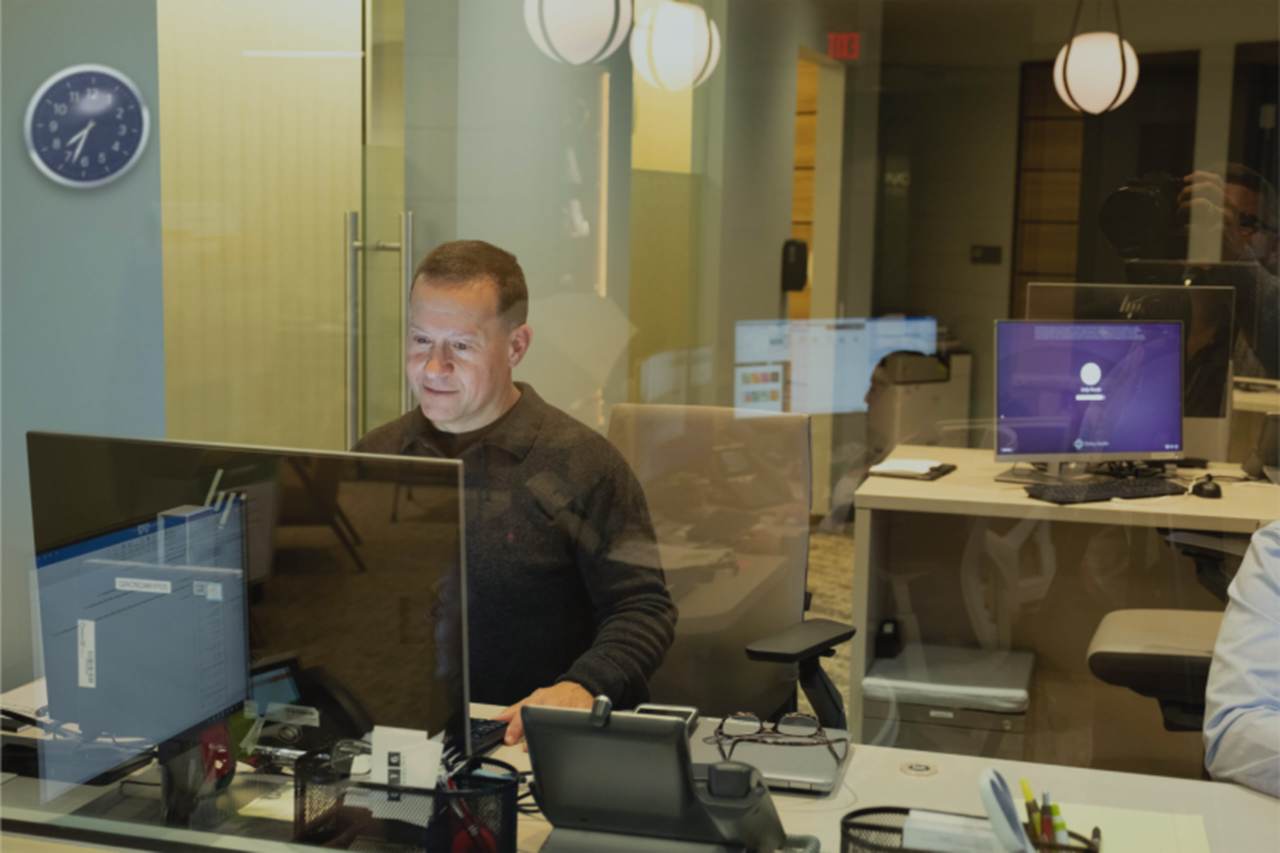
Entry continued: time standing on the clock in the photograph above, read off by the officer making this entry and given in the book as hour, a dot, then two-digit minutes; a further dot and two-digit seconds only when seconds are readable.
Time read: 7.33
